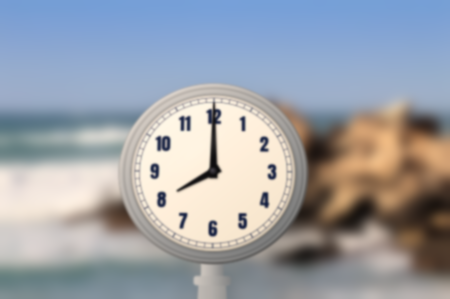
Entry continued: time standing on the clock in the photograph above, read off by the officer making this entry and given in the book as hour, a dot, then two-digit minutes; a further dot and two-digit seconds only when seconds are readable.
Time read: 8.00
